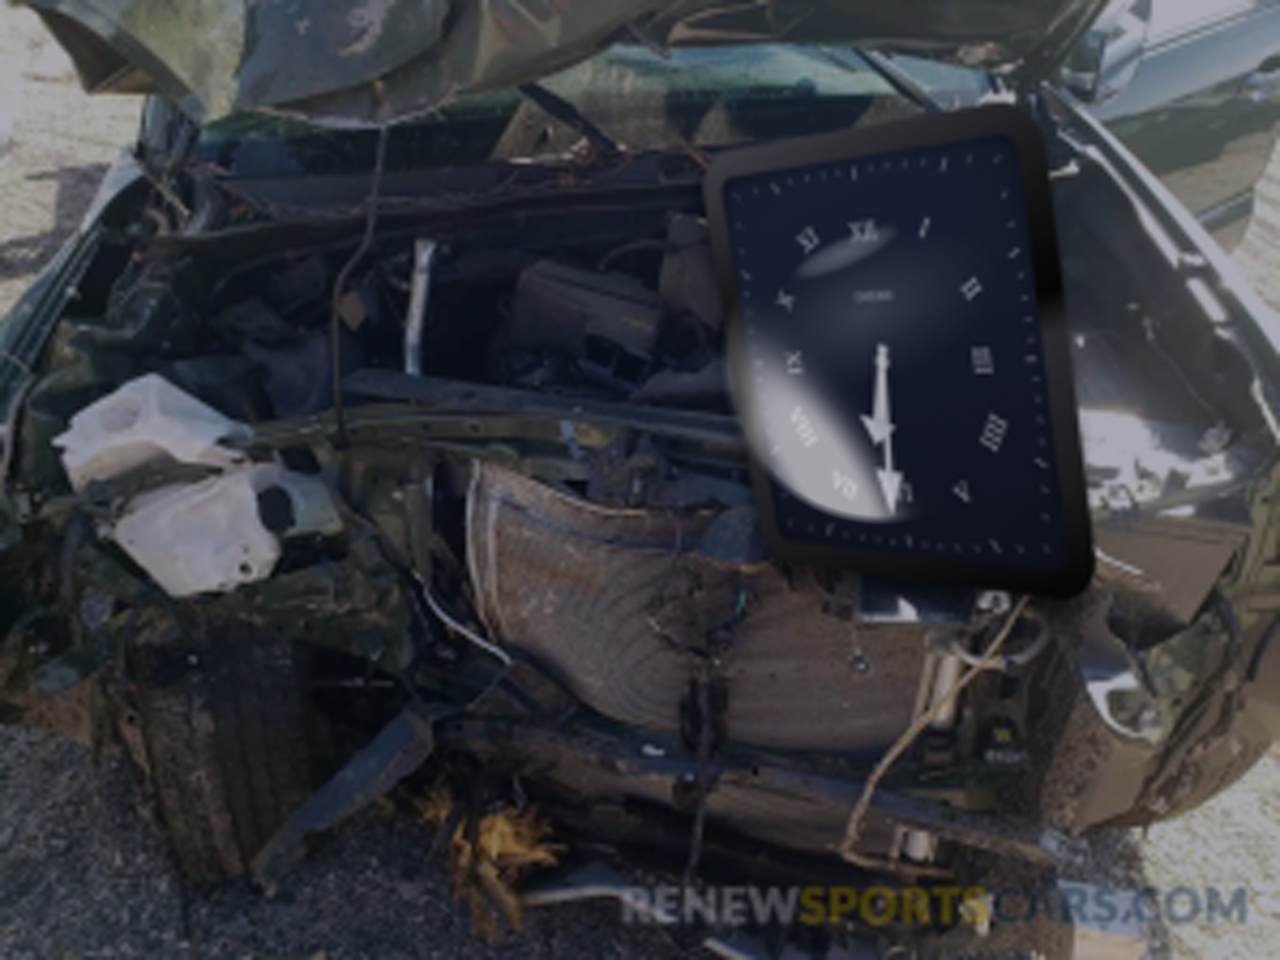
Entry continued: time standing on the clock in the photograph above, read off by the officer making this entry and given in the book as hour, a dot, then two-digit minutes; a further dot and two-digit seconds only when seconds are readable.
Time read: 6.31
